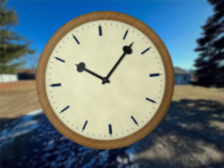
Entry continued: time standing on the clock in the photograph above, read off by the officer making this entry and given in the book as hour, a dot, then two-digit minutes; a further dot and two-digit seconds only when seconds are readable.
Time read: 10.07
